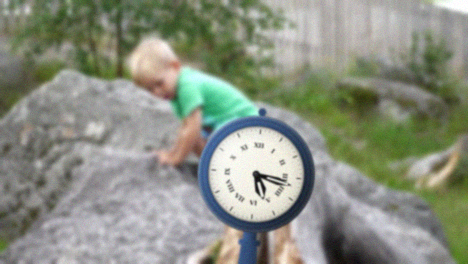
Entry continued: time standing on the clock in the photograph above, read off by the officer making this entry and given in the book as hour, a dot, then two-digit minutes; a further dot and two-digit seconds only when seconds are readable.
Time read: 5.17
